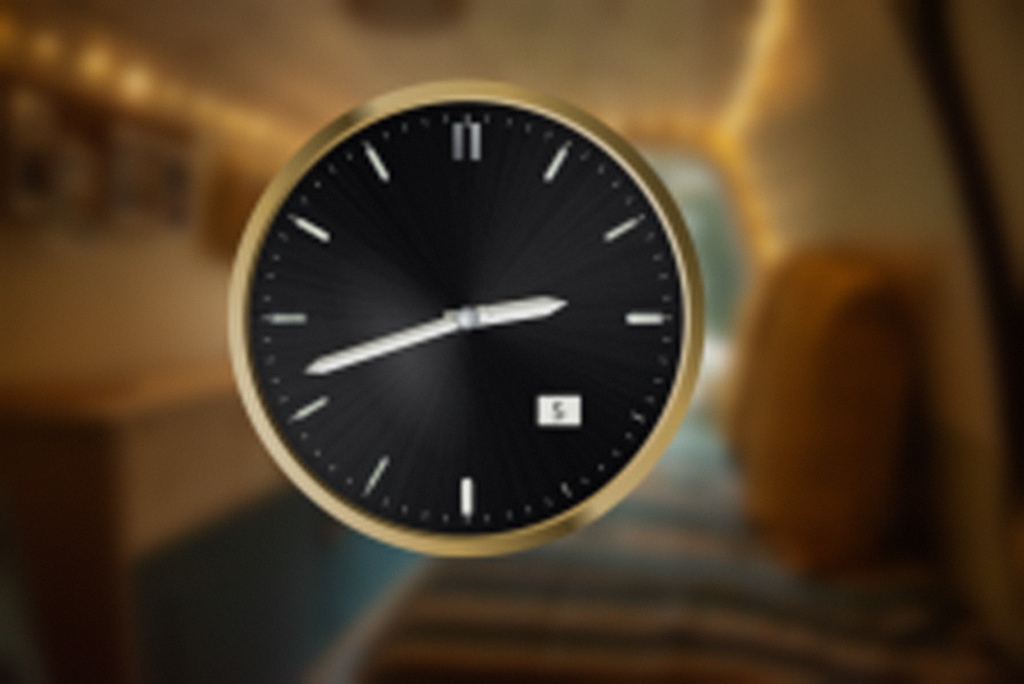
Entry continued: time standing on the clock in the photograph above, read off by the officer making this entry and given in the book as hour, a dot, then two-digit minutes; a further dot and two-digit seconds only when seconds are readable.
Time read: 2.42
